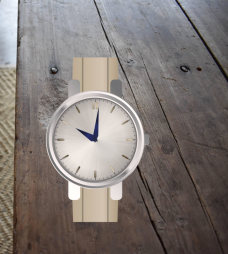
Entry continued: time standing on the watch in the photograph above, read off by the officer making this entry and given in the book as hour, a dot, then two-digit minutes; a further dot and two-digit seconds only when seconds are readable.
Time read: 10.01
